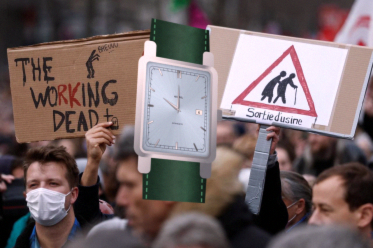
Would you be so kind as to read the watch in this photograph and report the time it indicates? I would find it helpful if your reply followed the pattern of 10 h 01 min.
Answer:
10 h 00 min
